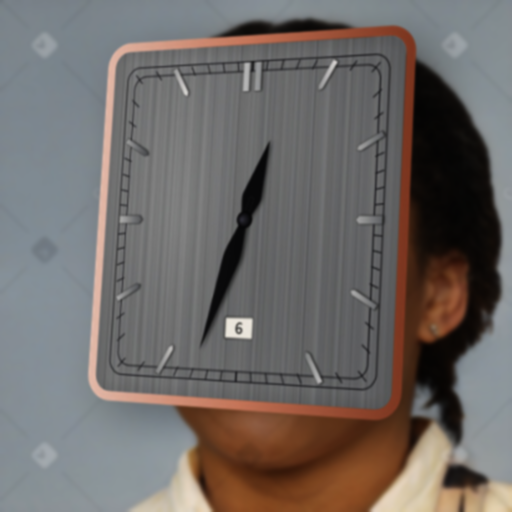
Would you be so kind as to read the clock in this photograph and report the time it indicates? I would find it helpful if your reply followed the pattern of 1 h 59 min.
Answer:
12 h 33 min
